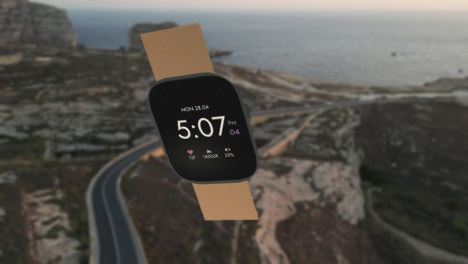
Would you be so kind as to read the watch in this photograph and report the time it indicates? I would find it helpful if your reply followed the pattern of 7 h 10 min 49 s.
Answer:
5 h 07 min 04 s
